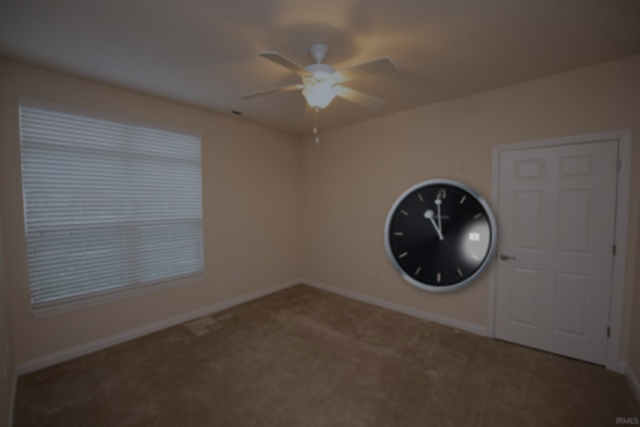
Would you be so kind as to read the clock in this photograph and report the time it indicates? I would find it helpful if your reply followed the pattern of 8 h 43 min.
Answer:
10 h 59 min
